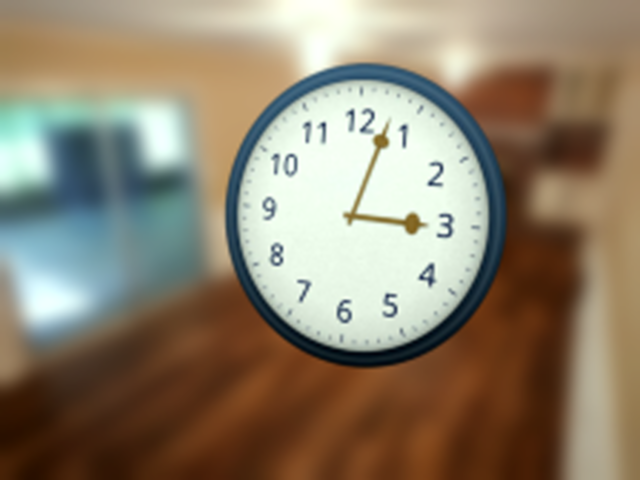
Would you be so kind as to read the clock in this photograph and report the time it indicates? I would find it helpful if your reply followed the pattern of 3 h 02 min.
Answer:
3 h 03 min
